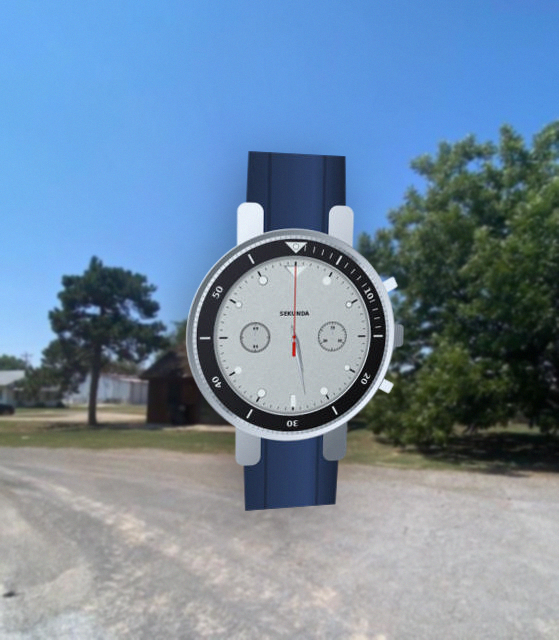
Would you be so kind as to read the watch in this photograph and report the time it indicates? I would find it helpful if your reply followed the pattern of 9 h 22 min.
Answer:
5 h 28 min
